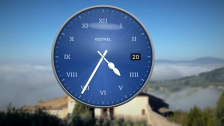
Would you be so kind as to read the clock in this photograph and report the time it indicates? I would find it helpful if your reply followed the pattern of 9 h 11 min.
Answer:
4 h 35 min
